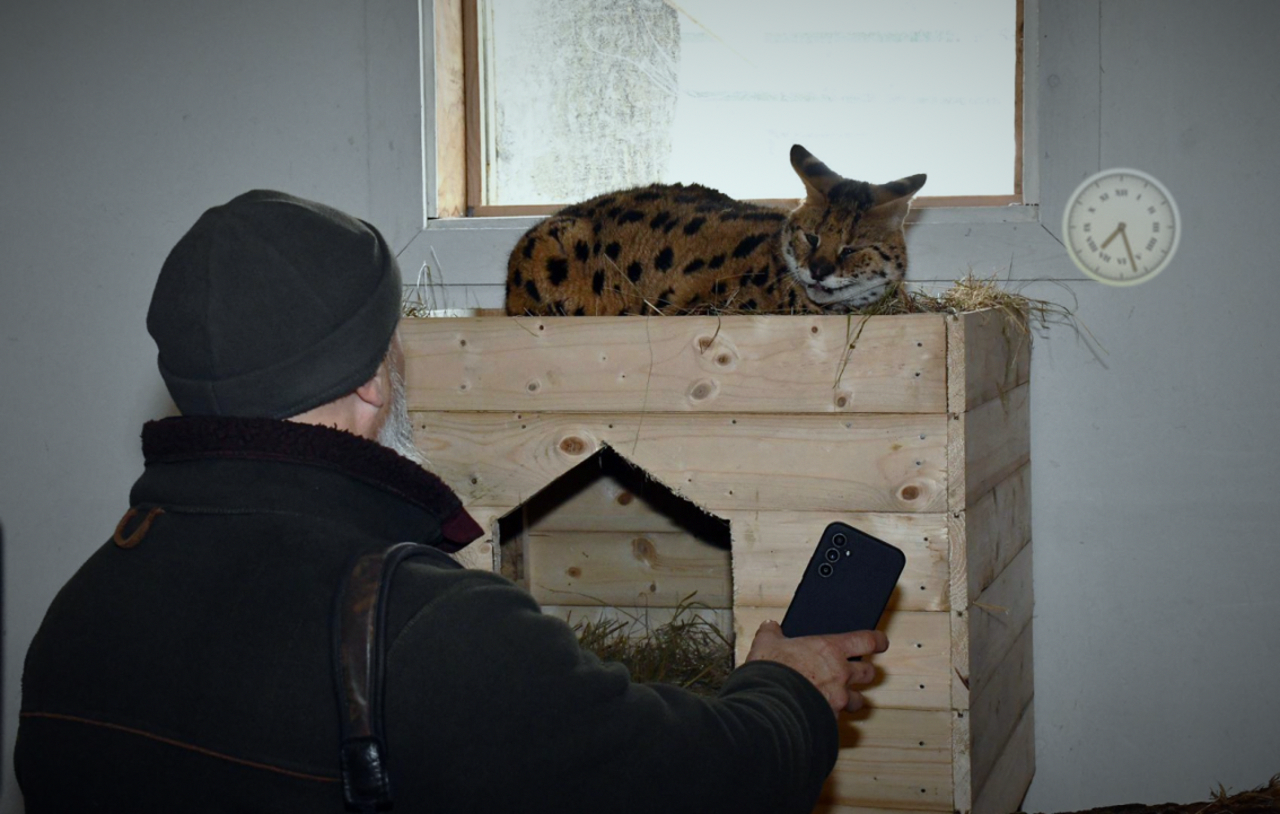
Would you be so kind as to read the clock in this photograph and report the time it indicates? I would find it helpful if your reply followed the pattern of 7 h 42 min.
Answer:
7 h 27 min
